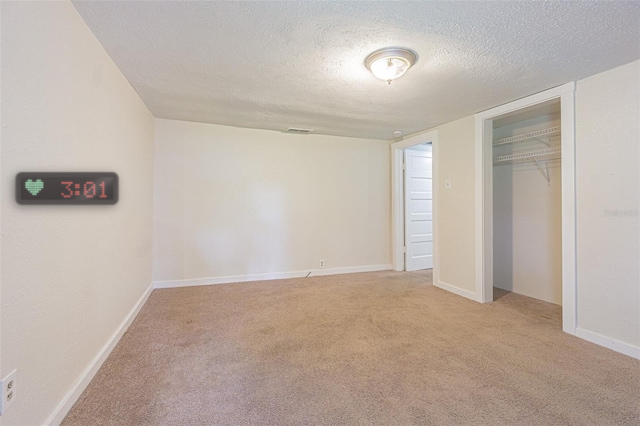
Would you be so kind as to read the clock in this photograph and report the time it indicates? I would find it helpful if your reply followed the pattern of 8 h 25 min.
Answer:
3 h 01 min
